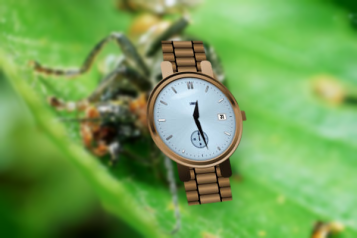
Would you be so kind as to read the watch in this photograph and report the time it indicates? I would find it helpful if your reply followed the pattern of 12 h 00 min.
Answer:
12 h 28 min
